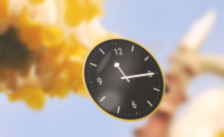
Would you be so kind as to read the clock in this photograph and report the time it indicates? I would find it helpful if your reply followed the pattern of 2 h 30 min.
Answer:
11 h 15 min
